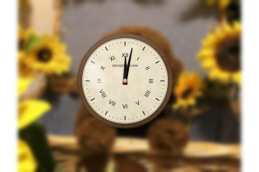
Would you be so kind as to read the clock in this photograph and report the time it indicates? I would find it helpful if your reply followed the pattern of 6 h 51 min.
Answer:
12 h 02 min
